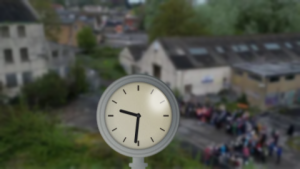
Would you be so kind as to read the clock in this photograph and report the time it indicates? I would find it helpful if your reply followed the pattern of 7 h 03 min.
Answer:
9 h 31 min
